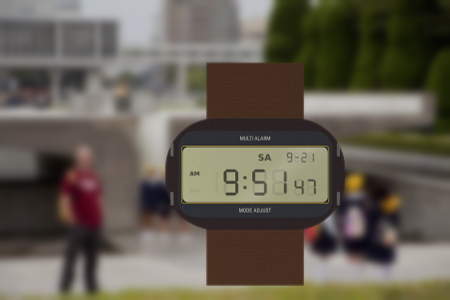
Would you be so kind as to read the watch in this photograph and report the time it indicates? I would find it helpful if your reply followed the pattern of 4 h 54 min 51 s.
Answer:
9 h 51 min 47 s
